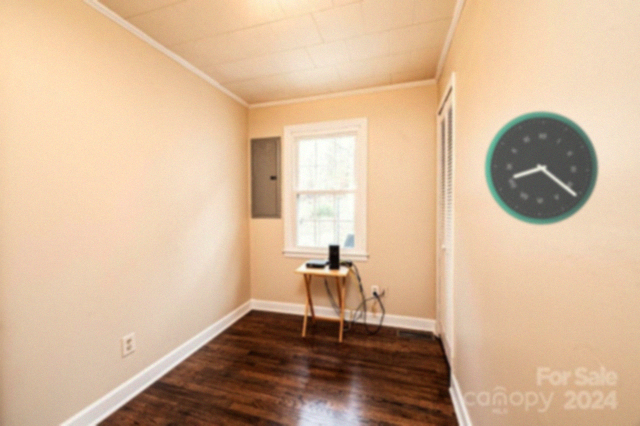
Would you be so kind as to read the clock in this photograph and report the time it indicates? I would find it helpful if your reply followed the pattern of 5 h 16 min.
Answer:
8 h 21 min
